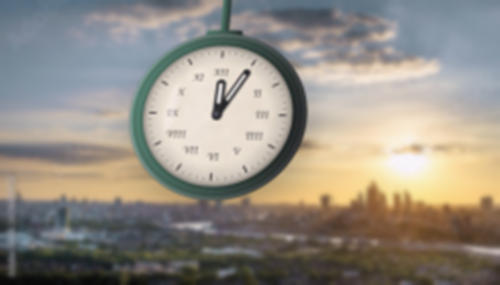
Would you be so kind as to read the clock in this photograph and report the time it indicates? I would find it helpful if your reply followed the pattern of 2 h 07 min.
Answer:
12 h 05 min
